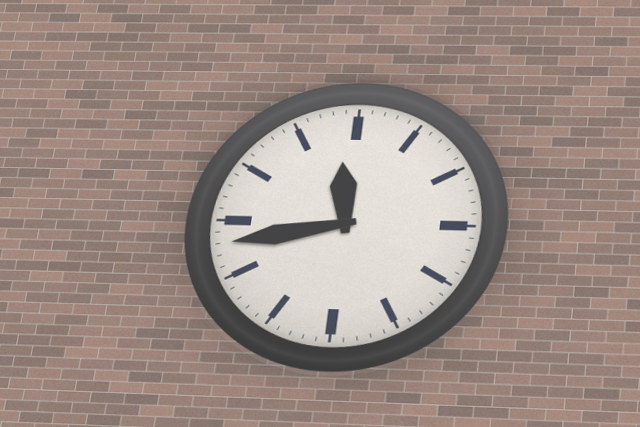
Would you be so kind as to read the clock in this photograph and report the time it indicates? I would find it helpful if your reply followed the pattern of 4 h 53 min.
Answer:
11 h 43 min
